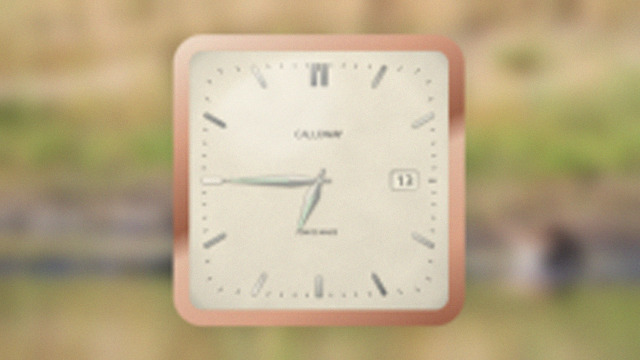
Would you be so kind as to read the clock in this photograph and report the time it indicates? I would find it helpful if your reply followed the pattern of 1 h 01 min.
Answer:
6 h 45 min
